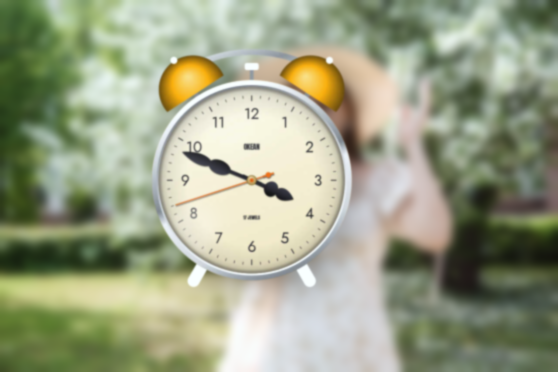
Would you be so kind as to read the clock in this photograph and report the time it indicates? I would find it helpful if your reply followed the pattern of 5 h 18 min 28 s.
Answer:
3 h 48 min 42 s
